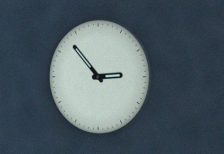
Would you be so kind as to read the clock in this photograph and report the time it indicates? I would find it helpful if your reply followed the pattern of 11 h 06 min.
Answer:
2 h 53 min
